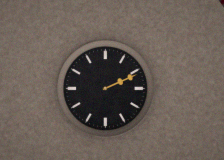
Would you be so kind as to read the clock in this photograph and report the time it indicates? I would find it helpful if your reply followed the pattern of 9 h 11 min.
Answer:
2 h 11 min
